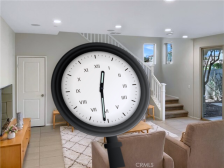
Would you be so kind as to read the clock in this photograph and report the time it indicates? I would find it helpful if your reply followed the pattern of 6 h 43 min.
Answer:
12 h 31 min
